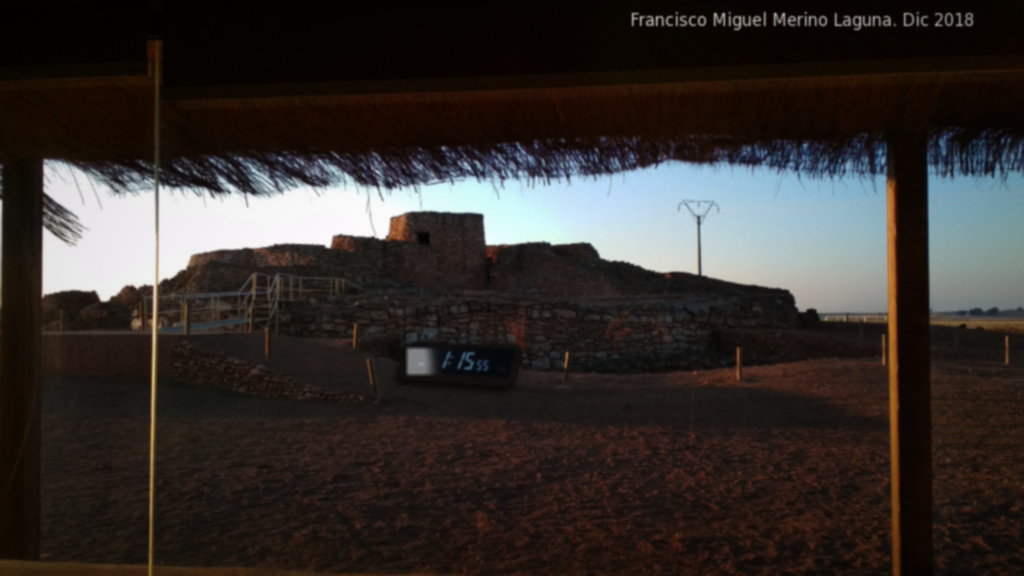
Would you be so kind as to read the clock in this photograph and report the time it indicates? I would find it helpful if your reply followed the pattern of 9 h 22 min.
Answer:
1 h 15 min
